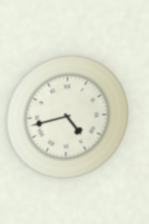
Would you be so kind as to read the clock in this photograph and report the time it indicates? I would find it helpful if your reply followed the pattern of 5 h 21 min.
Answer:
4 h 43 min
